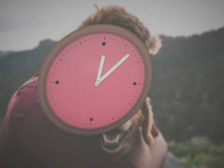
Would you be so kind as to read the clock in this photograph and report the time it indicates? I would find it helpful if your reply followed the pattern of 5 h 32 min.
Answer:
12 h 07 min
